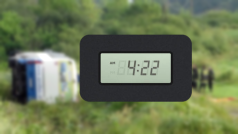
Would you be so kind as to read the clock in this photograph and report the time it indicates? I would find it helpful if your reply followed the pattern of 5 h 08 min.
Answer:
4 h 22 min
